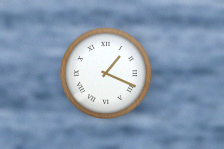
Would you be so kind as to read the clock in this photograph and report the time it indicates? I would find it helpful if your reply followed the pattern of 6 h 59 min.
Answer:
1 h 19 min
